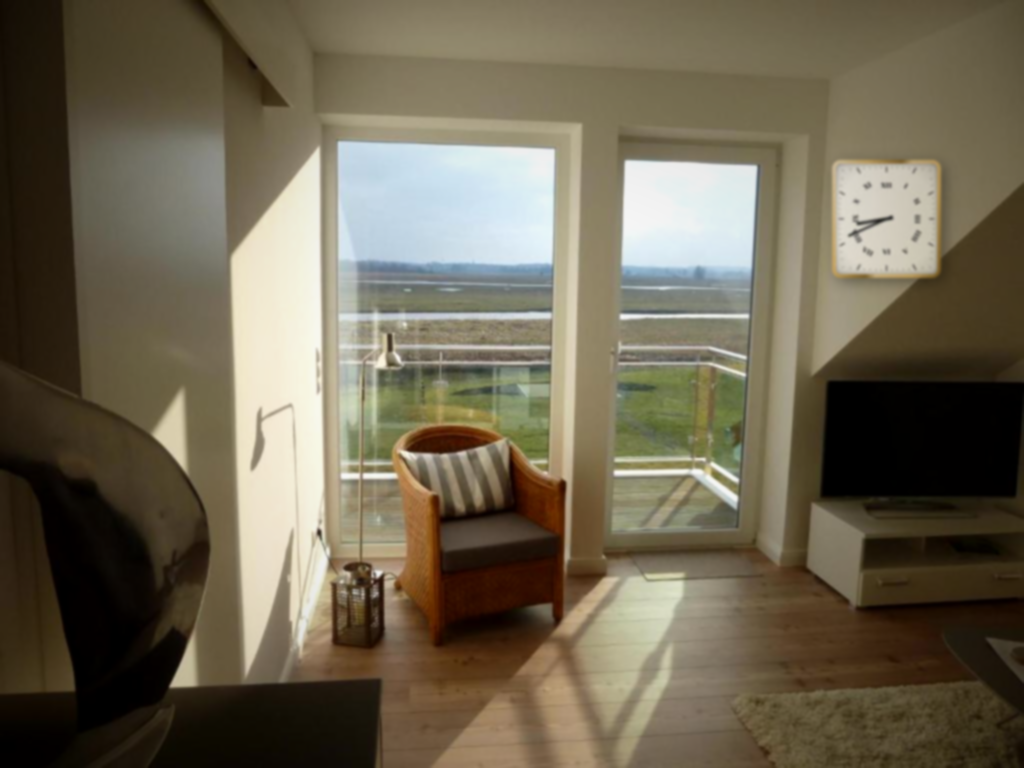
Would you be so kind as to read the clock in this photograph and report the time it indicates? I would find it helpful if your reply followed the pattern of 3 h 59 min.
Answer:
8 h 41 min
